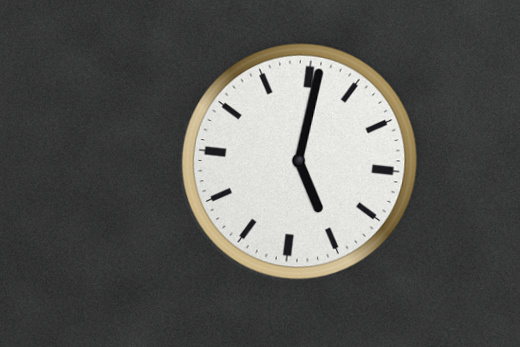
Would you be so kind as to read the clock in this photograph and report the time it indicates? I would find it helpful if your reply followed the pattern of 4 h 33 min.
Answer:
5 h 01 min
